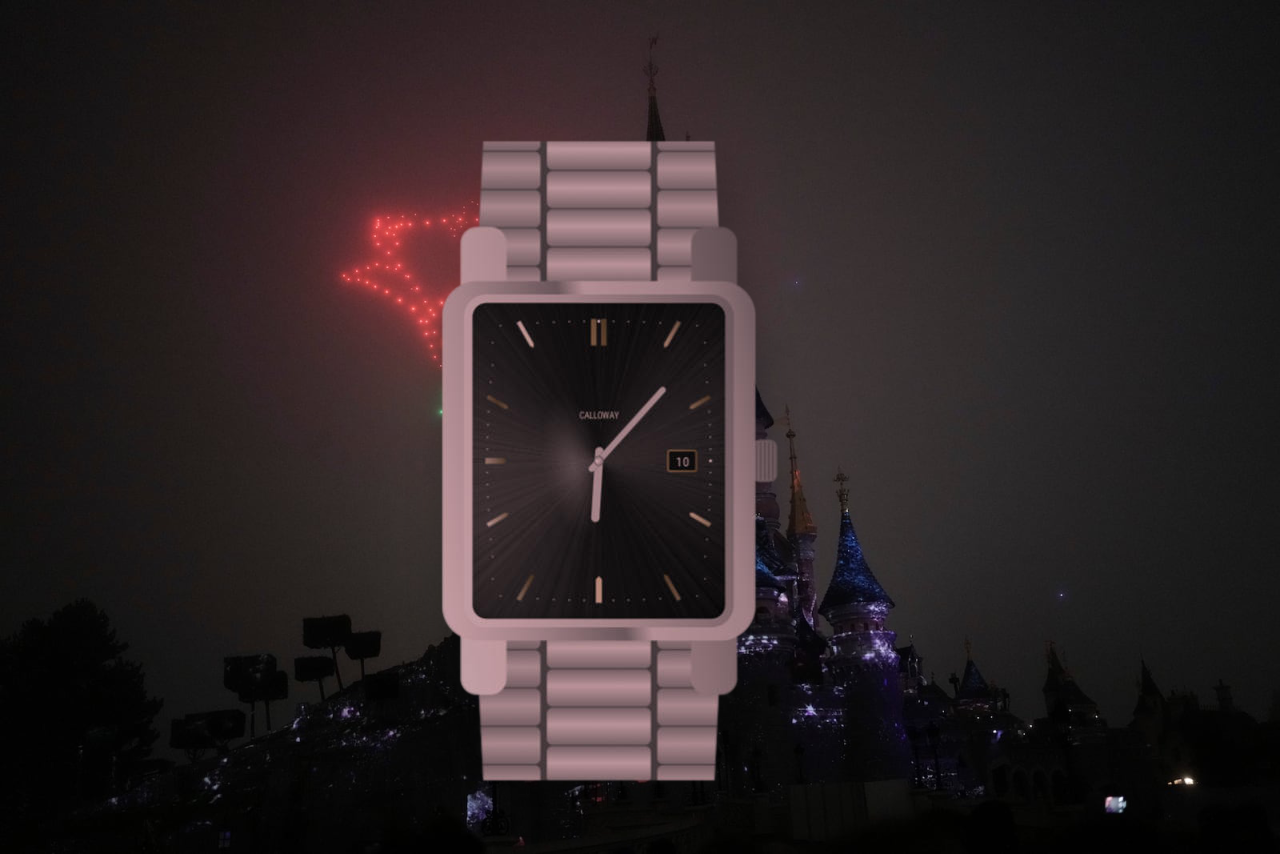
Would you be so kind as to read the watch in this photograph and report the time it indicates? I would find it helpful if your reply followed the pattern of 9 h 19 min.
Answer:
6 h 07 min
